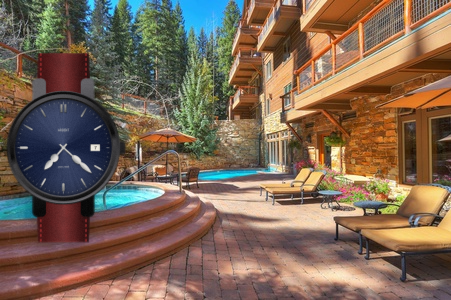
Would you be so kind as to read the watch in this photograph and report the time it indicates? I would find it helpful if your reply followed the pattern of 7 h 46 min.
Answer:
7 h 22 min
